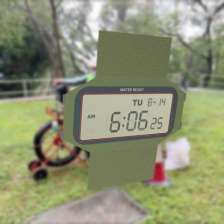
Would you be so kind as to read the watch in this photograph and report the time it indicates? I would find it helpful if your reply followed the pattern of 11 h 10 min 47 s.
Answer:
6 h 06 min 25 s
